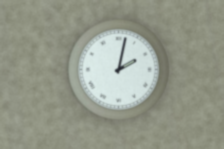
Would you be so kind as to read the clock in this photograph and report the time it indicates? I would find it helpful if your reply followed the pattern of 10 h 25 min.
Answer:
2 h 02 min
